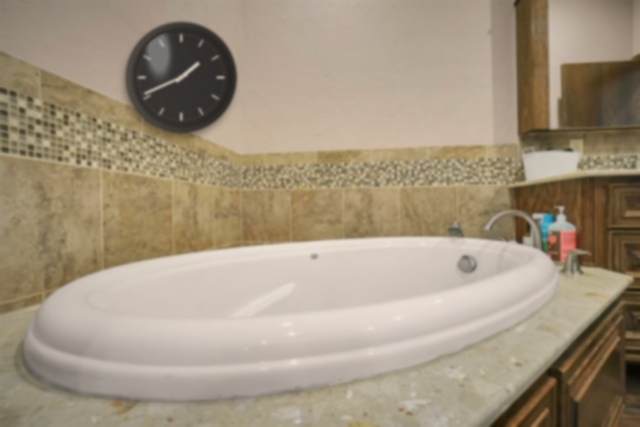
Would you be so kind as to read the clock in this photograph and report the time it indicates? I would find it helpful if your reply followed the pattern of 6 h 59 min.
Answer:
1 h 41 min
